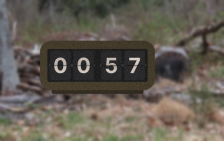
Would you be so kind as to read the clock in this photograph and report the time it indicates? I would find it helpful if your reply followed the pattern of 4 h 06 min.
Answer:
0 h 57 min
